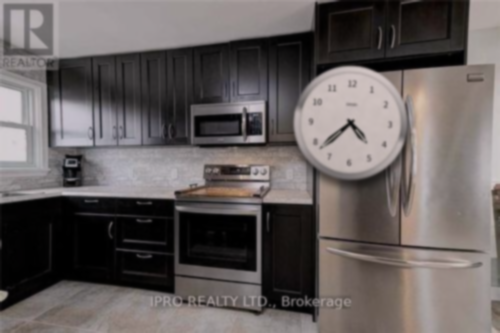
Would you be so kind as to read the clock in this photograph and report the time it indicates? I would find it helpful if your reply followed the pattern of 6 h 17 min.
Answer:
4 h 38 min
